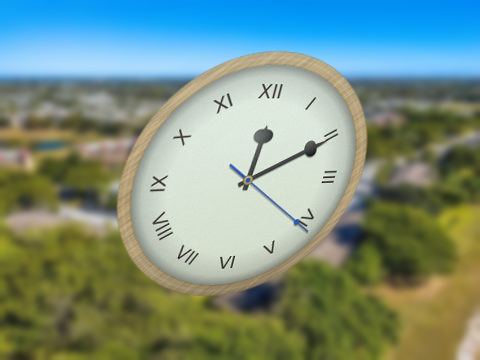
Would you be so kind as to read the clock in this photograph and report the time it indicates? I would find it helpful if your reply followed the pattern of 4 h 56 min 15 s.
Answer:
12 h 10 min 21 s
